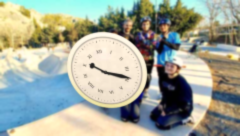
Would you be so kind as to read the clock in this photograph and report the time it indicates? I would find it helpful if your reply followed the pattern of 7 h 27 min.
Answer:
10 h 19 min
